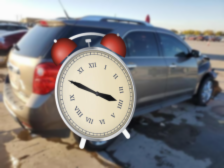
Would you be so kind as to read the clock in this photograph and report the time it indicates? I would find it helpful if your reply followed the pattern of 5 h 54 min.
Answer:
3 h 50 min
